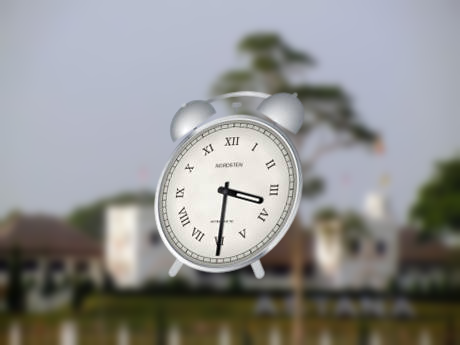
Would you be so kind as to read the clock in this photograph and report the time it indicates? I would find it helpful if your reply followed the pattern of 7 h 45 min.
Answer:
3 h 30 min
